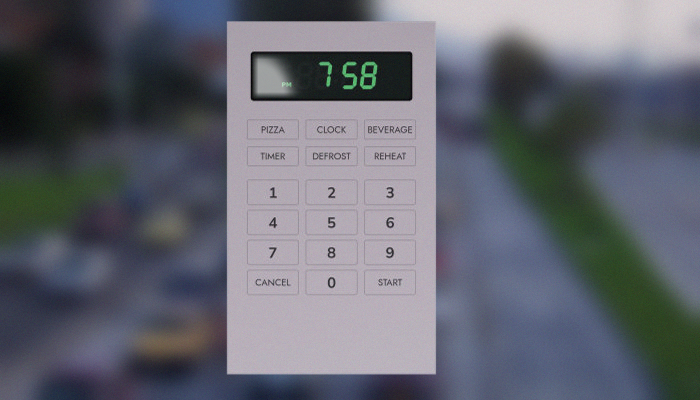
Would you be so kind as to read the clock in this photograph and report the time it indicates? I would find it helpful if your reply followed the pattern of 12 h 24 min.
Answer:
7 h 58 min
